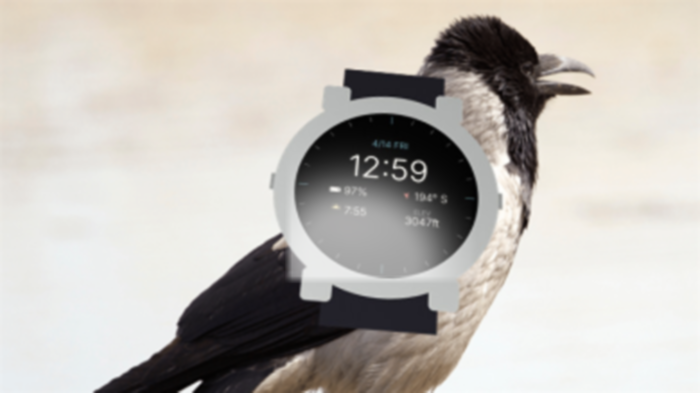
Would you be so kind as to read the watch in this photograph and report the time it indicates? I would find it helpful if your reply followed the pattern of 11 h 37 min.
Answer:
12 h 59 min
